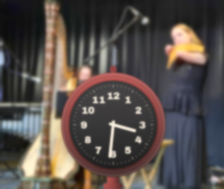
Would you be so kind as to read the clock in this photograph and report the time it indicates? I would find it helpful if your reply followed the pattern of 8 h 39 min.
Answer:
3 h 31 min
